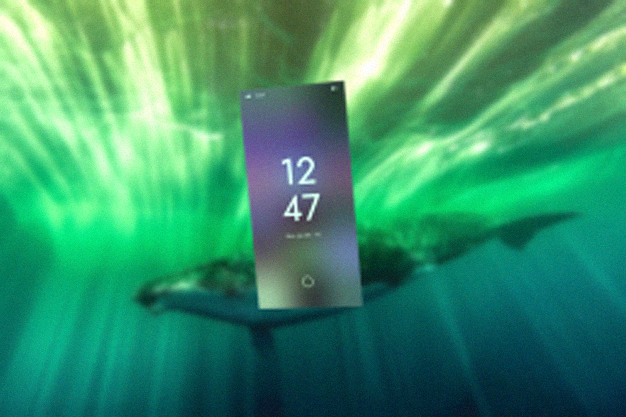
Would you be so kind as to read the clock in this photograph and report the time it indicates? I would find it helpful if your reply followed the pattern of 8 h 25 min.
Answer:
12 h 47 min
